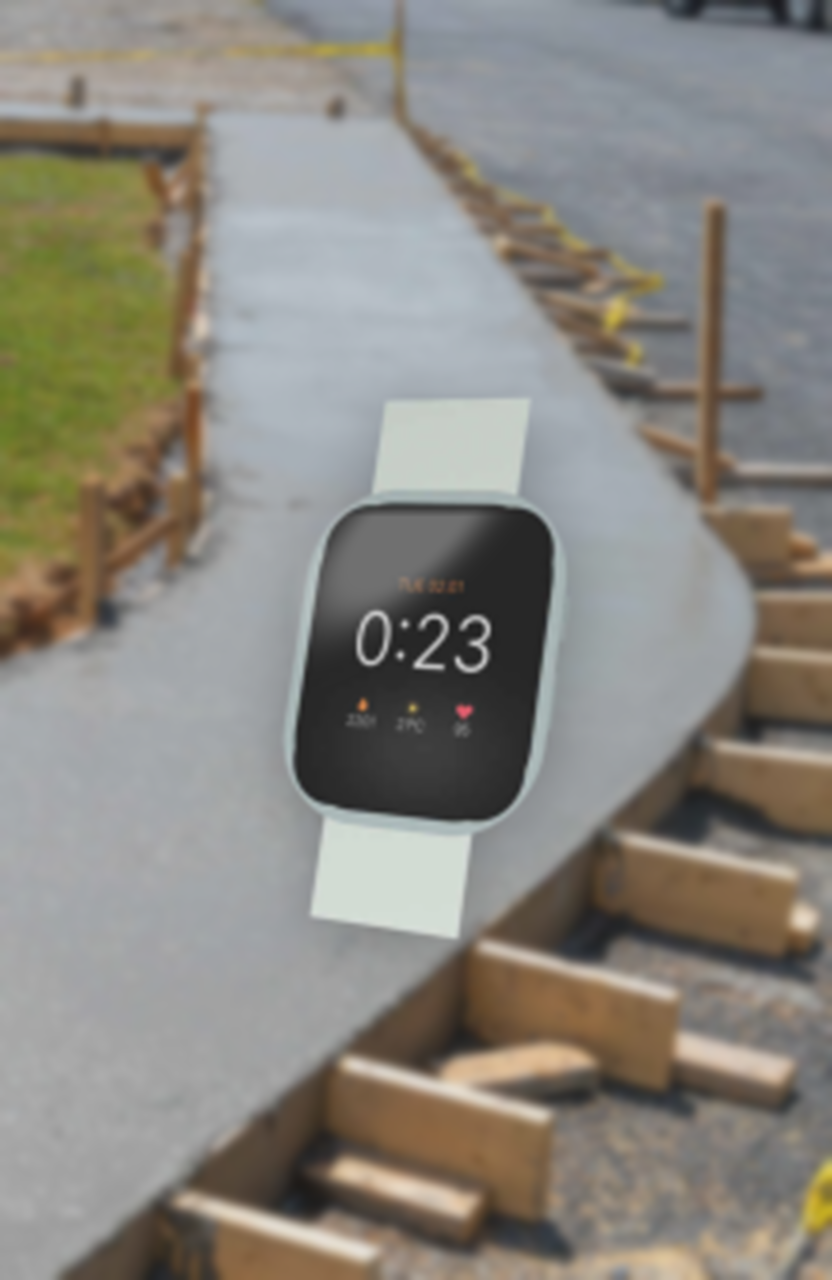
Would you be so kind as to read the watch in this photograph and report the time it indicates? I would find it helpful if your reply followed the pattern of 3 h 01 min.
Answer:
0 h 23 min
